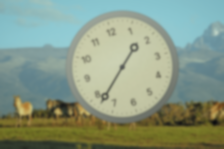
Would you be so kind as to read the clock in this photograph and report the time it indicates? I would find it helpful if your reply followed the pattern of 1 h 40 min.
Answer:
1 h 38 min
